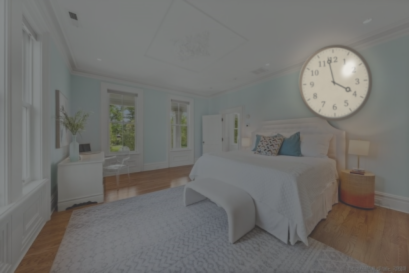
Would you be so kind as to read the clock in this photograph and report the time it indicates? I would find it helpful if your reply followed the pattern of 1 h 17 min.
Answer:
3 h 58 min
